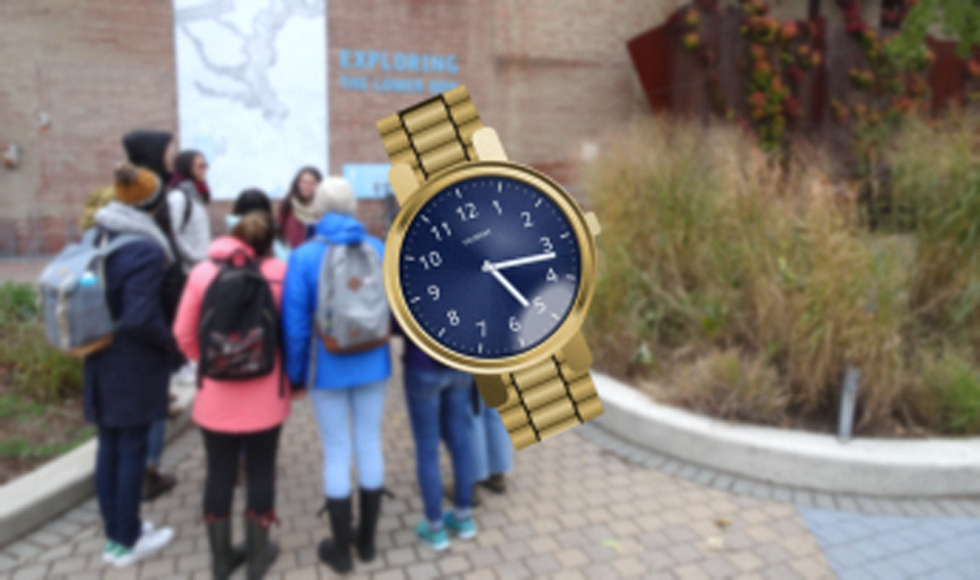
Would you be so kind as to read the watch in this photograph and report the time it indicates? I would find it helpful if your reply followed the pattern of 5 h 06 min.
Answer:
5 h 17 min
